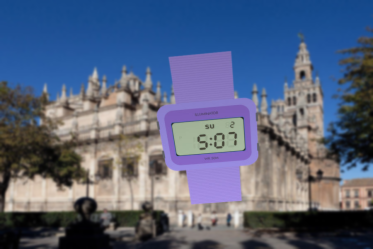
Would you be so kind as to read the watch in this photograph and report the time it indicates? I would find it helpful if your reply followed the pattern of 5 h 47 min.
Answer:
5 h 07 min
